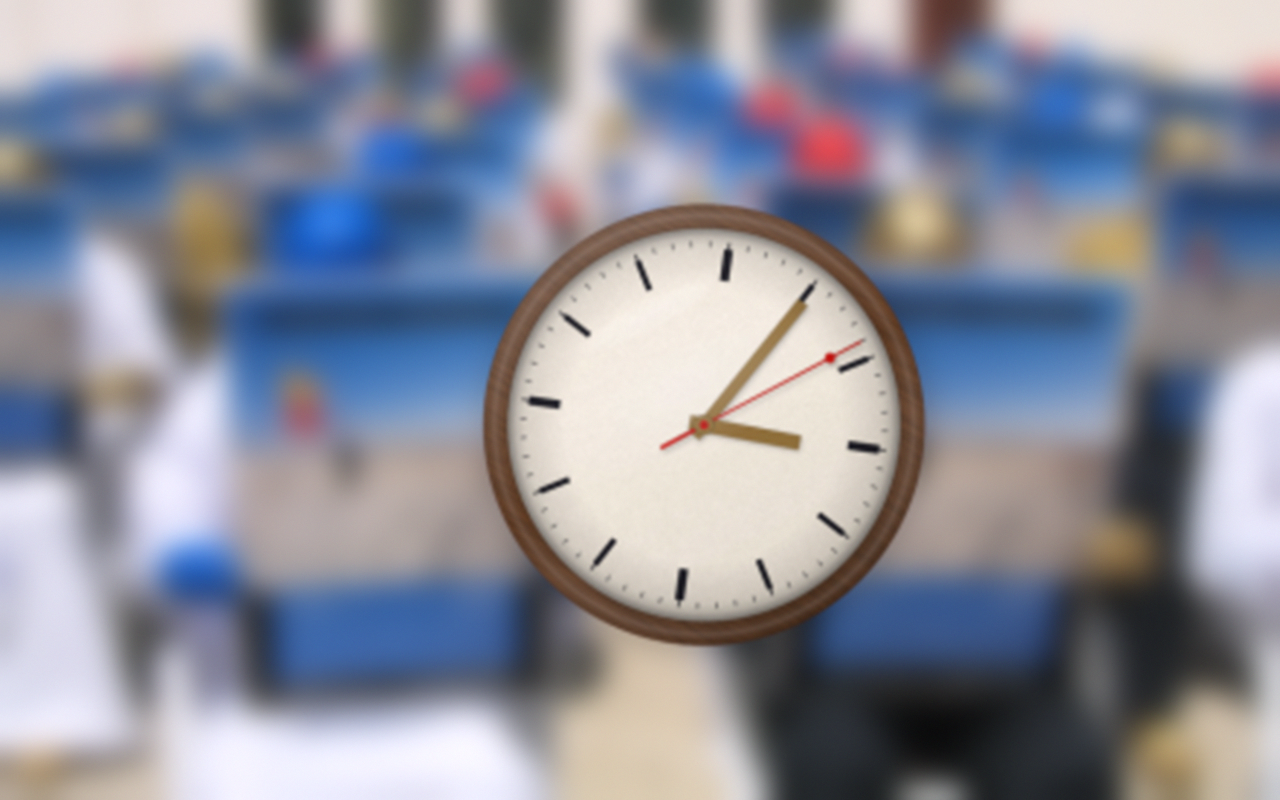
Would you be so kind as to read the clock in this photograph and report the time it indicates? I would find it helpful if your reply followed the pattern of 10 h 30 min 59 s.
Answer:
3 h 05 min 09 s
